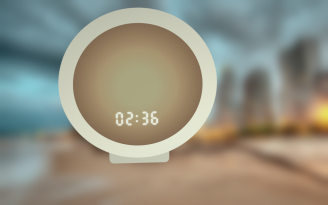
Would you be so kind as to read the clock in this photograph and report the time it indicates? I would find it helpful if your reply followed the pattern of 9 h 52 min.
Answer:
2 h 36 min
